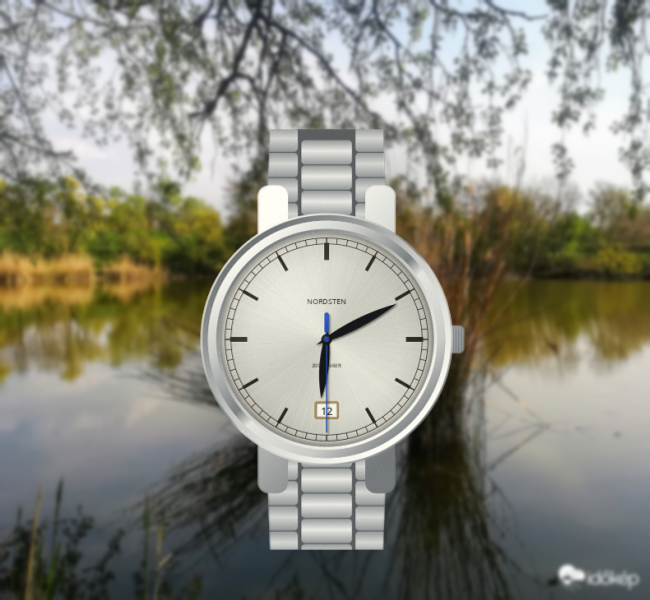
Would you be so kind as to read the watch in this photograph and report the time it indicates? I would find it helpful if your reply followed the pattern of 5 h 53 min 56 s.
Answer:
6 h 10 min 30 s
